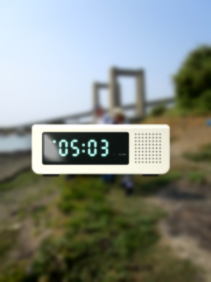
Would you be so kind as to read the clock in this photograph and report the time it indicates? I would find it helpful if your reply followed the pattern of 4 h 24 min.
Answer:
5 h 03 min
